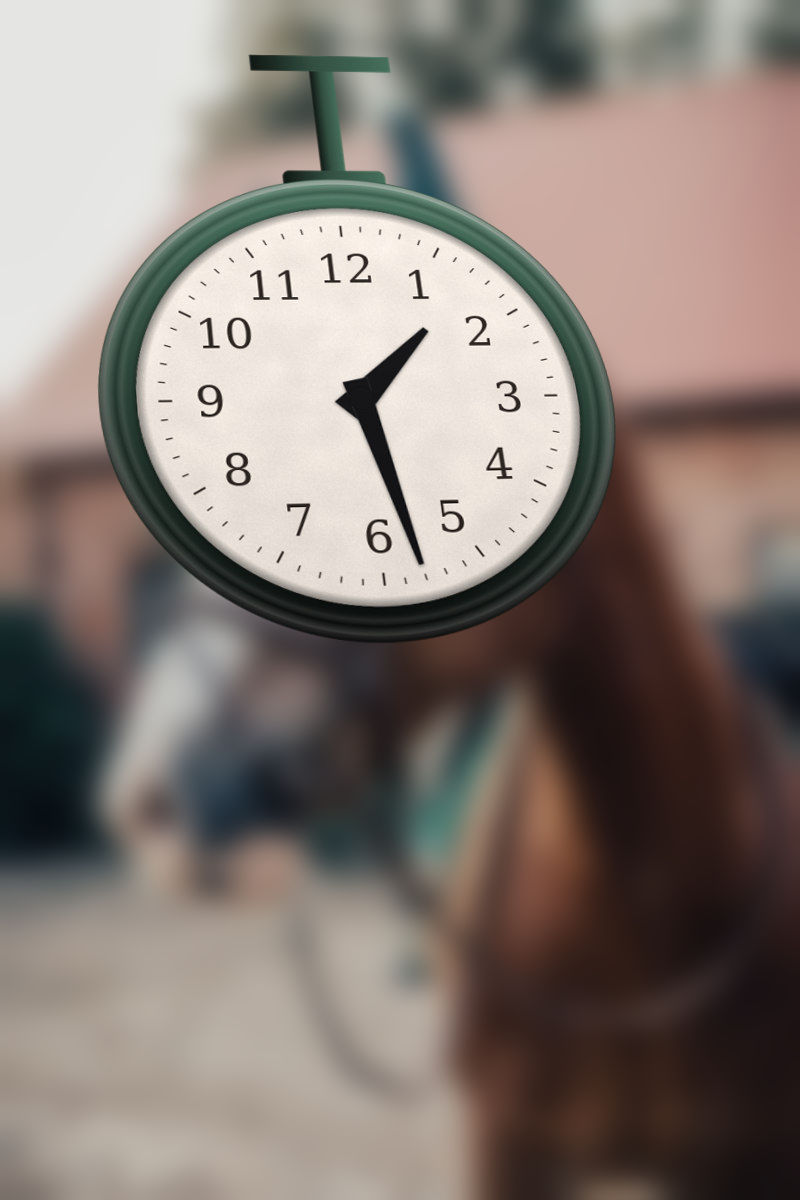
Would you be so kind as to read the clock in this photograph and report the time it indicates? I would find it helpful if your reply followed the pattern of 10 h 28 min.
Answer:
1 h 28 min
